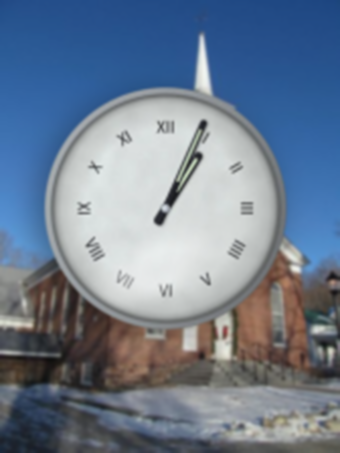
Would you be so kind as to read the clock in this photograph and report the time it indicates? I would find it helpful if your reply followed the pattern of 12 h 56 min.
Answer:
1 h 04 min
